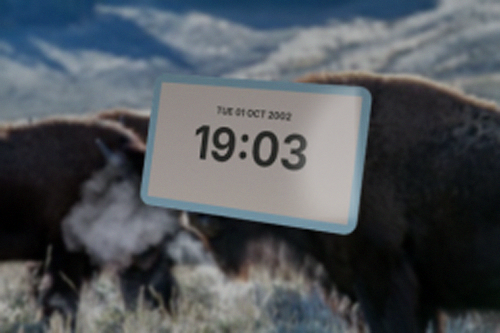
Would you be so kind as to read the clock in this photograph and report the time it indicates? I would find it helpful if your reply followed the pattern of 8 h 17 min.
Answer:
19 h 03 min
